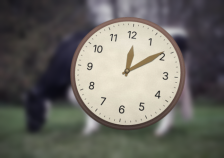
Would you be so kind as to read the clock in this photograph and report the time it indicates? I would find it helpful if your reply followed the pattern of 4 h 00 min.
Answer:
12 h 09 min
